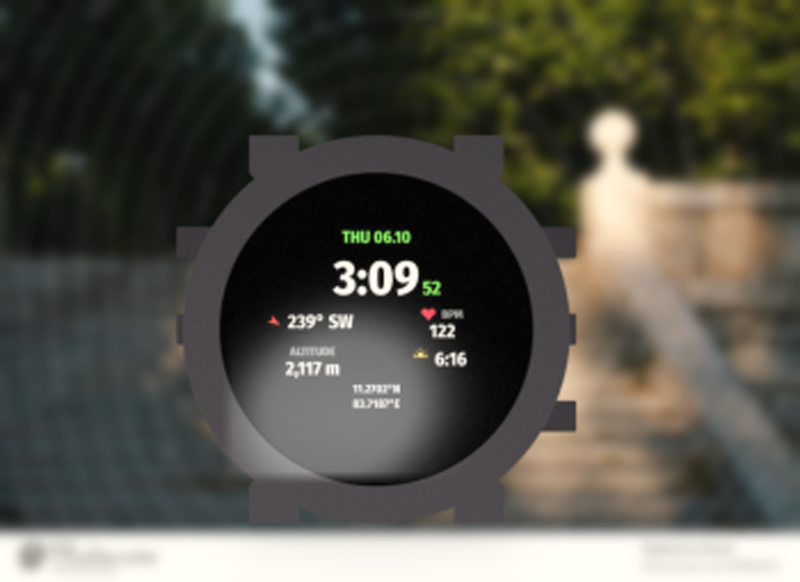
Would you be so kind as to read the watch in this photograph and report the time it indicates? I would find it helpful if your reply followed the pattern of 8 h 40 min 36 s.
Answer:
3 h 09 min 52 s
